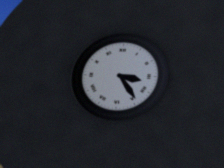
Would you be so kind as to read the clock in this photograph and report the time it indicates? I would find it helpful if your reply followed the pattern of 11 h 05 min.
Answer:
3 h 24 min
